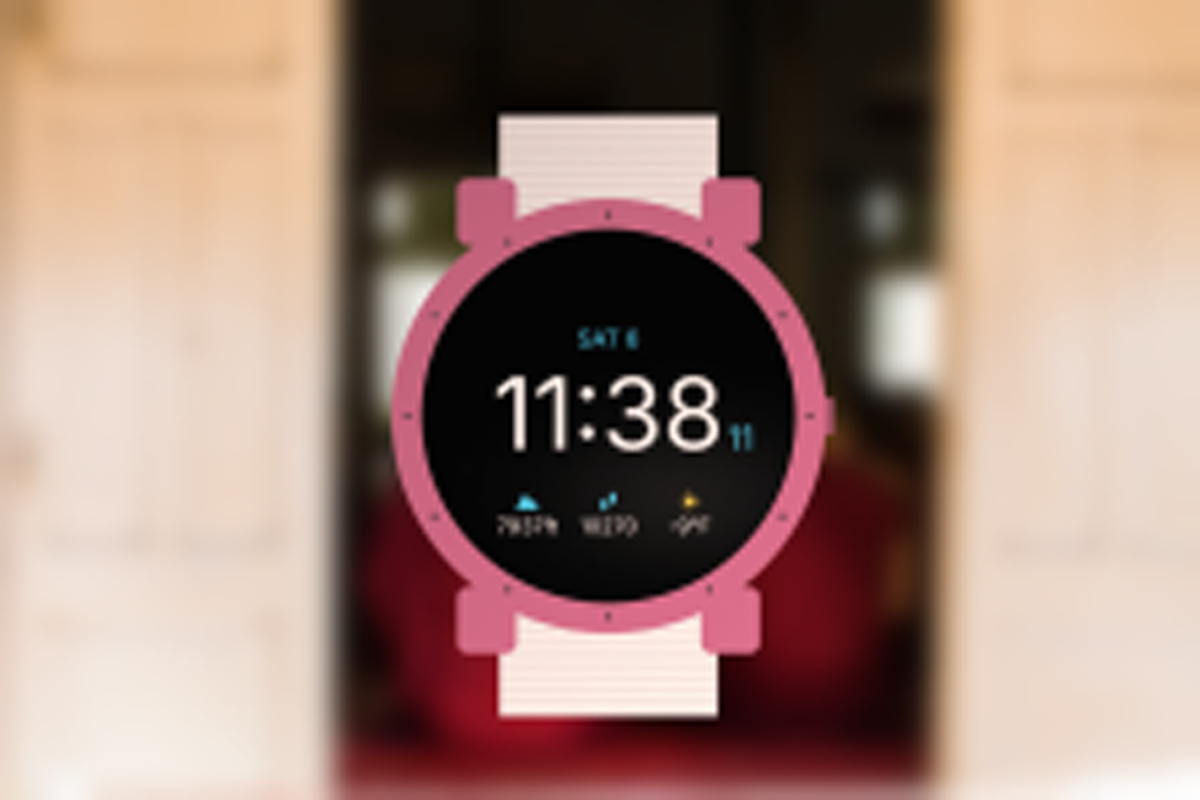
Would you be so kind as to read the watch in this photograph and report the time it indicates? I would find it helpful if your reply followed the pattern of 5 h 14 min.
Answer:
11 h 38 min
